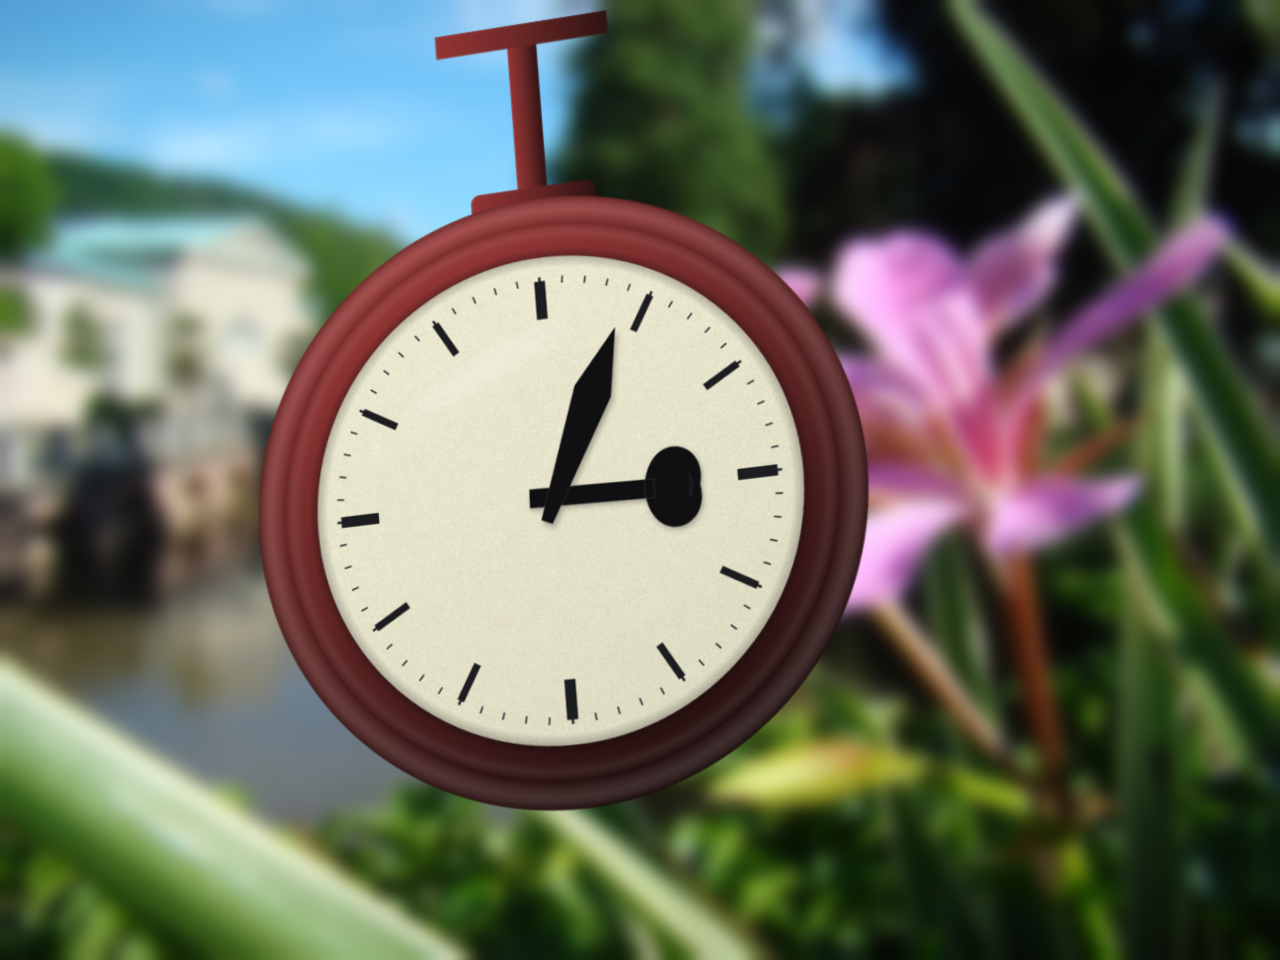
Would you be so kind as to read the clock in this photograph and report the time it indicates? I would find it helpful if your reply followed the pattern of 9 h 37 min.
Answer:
3 h 04 min
